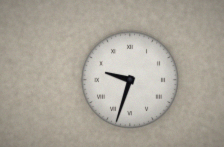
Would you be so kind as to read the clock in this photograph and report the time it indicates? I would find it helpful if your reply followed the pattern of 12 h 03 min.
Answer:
9 h 33 min
